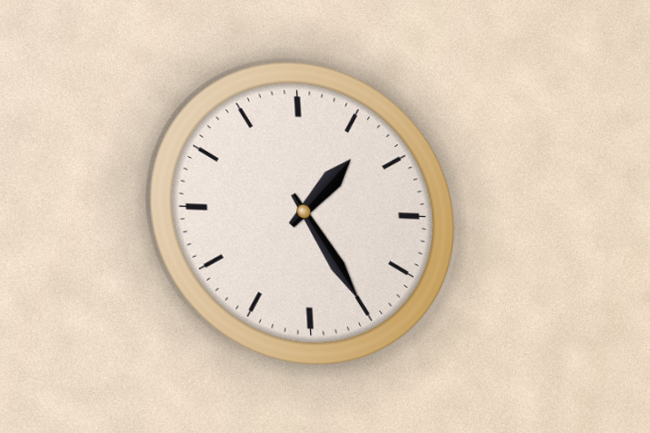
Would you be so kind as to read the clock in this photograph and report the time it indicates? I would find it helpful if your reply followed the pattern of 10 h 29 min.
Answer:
1 h 25 min
